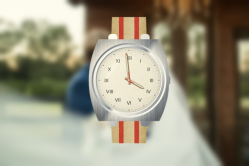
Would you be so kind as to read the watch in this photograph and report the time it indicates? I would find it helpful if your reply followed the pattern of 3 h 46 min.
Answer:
3 h 59 min
